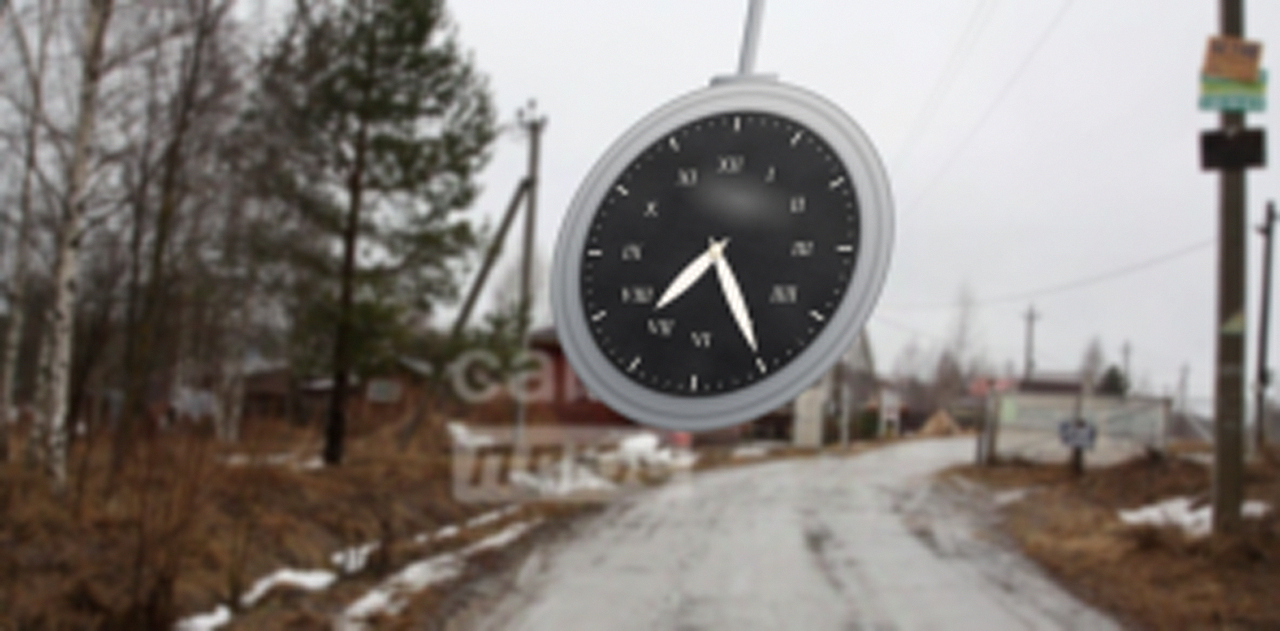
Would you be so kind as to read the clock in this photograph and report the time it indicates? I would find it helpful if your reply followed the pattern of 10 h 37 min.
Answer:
7 h 25 min
